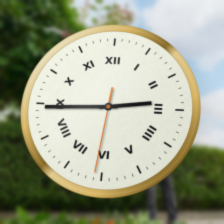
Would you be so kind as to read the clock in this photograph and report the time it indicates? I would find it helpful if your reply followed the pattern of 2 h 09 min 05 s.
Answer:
2 h 44 min 31 s
